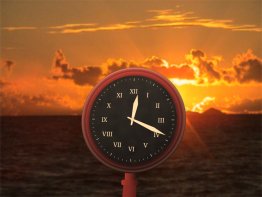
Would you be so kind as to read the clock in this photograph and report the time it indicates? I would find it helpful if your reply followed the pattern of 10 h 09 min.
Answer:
12 h 19 min
